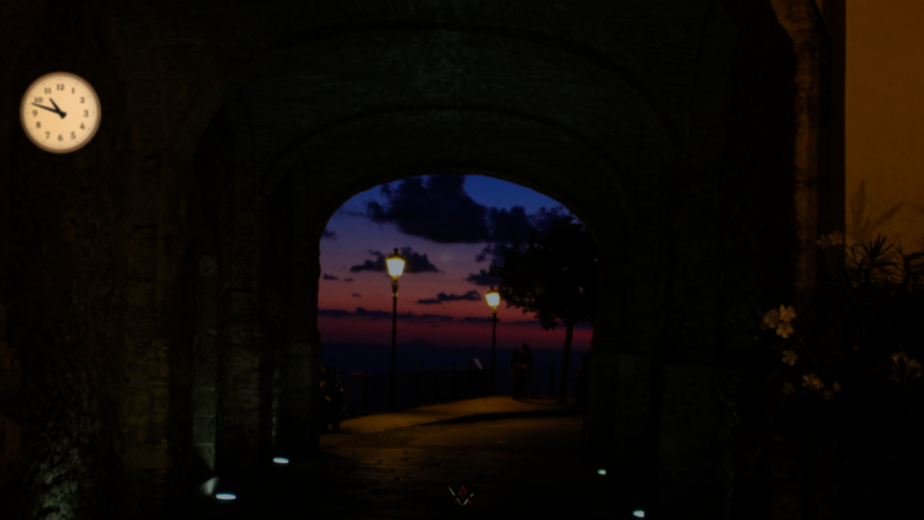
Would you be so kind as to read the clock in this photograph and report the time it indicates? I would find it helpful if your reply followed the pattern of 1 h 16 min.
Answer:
10 h 48 min
